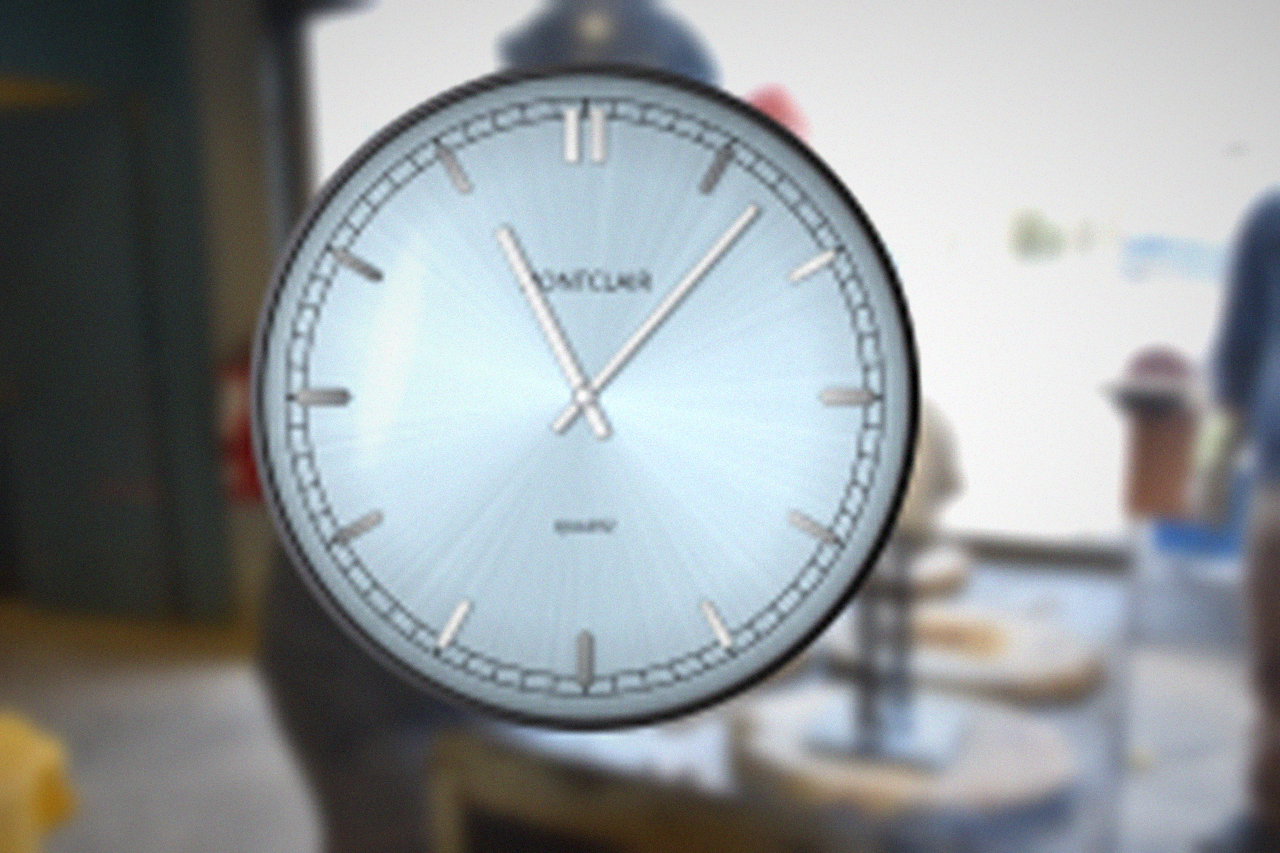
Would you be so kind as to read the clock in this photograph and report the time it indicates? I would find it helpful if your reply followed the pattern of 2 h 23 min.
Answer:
11 h 07 min
